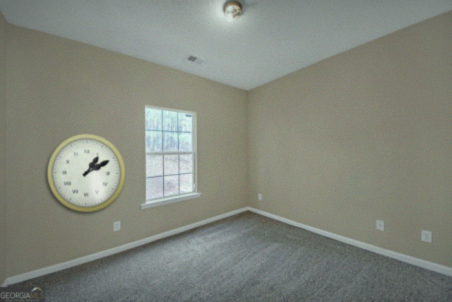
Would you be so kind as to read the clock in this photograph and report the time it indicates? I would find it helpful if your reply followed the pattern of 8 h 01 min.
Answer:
1 h 10 min
